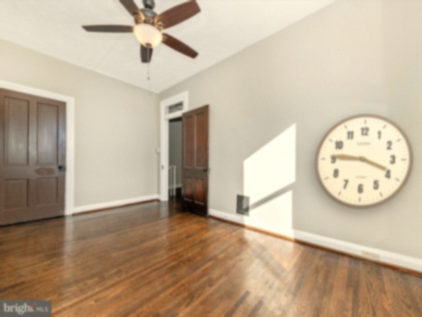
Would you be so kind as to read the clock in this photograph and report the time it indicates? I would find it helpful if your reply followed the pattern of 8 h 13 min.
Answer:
3 h 46 min
